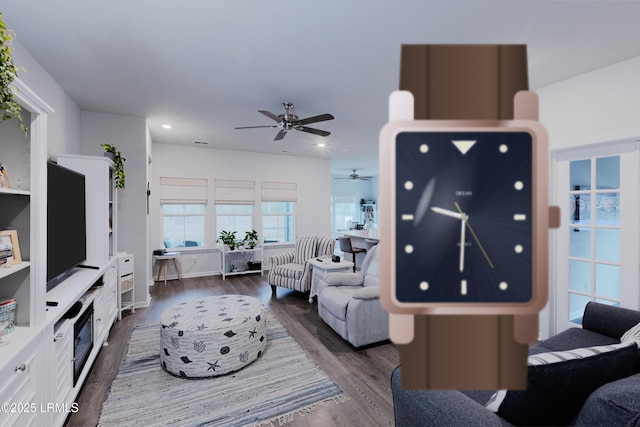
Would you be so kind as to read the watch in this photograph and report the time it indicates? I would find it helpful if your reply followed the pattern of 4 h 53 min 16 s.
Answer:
9 h 30 min 25 s
